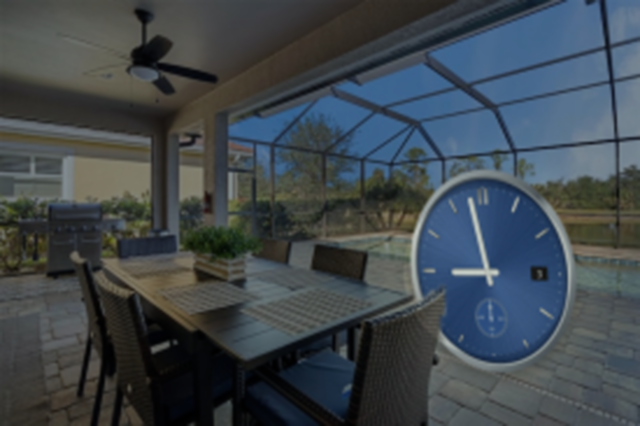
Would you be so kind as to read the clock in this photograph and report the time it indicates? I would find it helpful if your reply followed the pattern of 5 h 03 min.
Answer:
8 h 58 min
